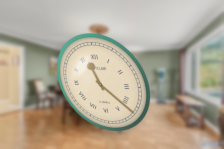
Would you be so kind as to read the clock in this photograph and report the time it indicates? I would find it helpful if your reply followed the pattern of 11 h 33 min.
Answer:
11 h 22 min
